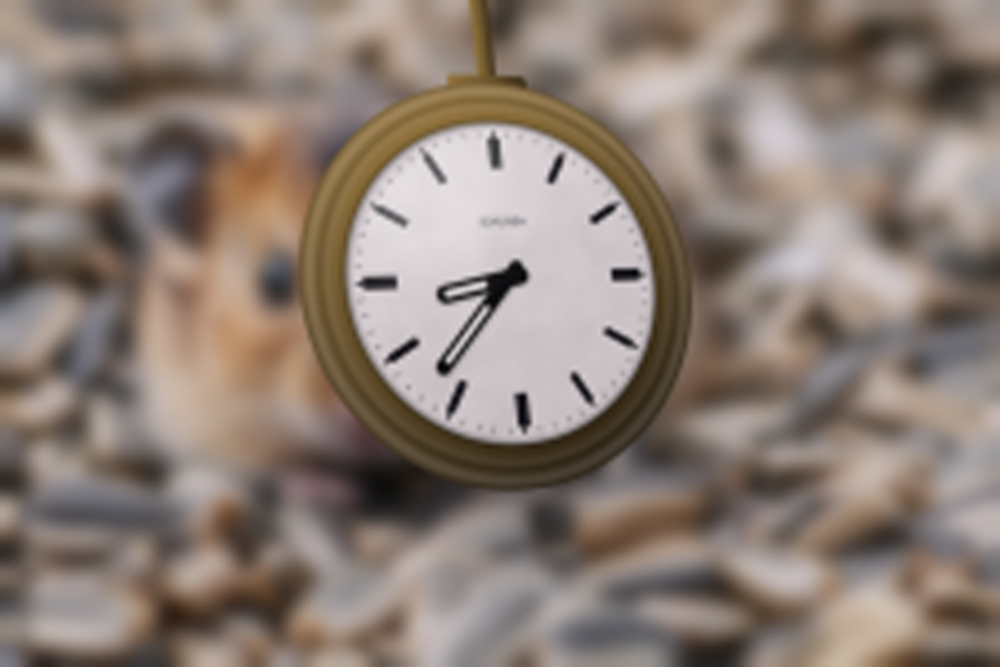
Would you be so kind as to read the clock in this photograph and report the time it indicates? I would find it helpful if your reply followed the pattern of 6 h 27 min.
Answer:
8 h 37 min
